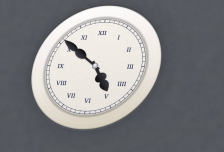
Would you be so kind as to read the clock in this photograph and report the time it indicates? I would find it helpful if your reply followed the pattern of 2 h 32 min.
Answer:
4 h 51 min
